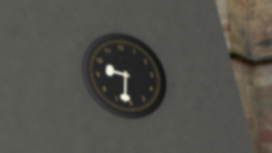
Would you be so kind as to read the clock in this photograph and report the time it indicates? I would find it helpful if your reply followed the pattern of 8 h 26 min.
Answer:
9 h 32 min
